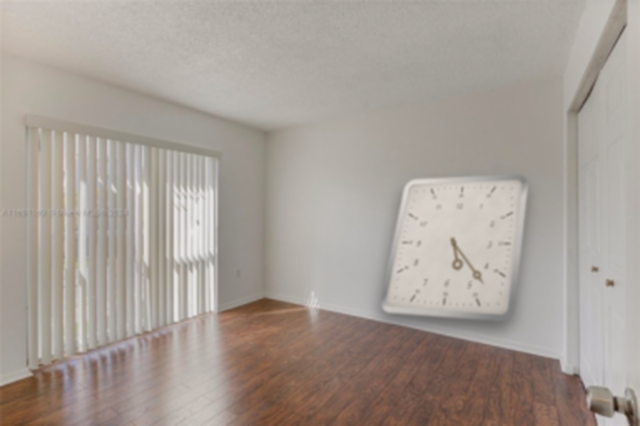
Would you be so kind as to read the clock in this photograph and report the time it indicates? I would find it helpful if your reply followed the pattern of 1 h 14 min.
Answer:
5 h 23 min
